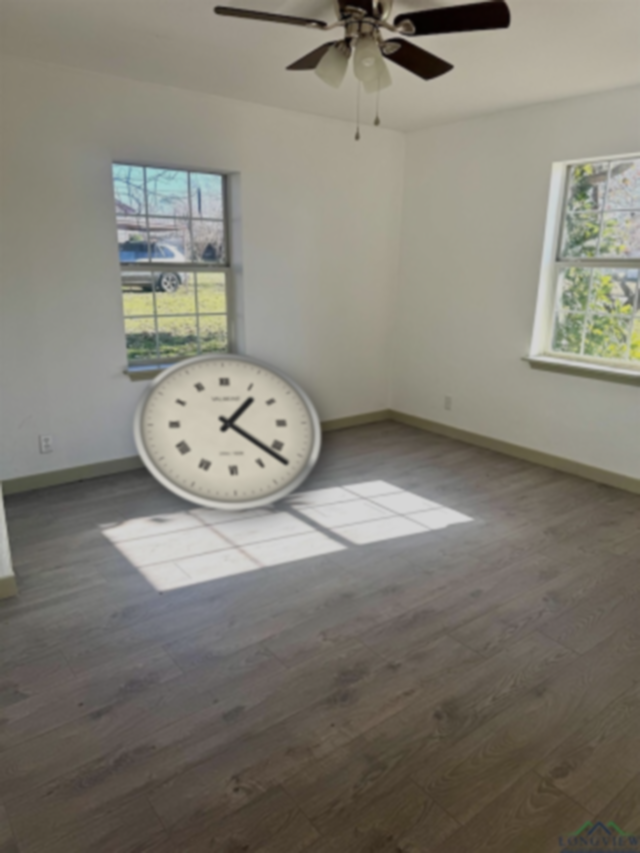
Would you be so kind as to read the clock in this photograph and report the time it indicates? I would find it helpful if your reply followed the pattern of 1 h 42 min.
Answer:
1 h 22 min
